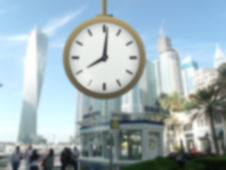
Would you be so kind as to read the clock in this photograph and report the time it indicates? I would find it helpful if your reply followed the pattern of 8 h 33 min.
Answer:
8 h 01 min
